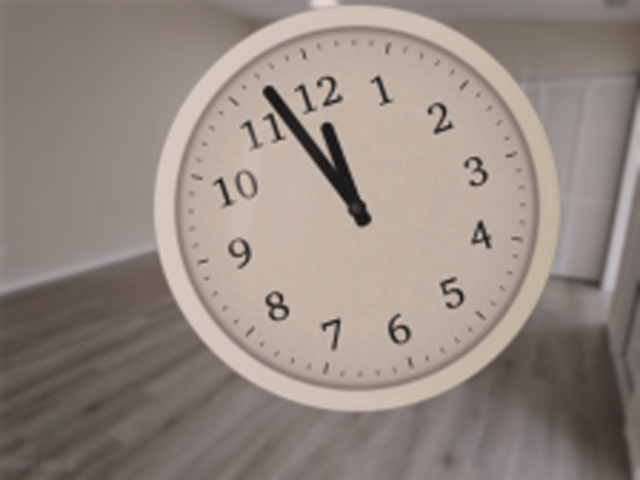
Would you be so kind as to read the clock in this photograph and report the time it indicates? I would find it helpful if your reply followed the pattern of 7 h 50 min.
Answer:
11 h 57 min
